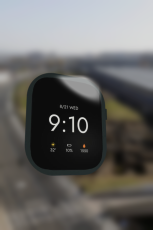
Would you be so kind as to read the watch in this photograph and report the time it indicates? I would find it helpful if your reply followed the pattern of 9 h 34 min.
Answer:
9 h 10 min
